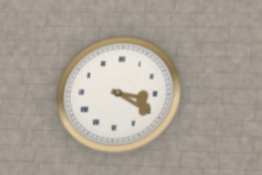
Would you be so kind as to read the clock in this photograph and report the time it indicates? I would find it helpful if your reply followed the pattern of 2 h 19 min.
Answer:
3 h 20 min
